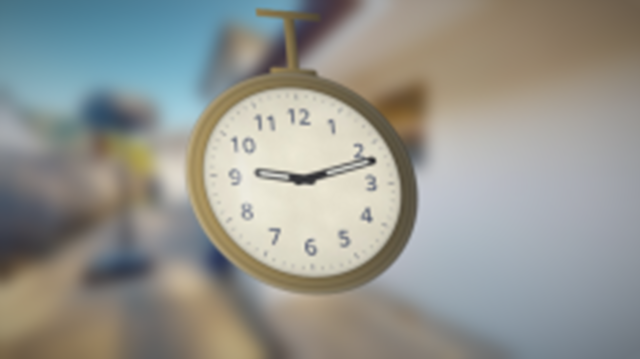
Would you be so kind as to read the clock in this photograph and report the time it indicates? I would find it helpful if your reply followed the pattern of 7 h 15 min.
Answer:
9 h 12 min
